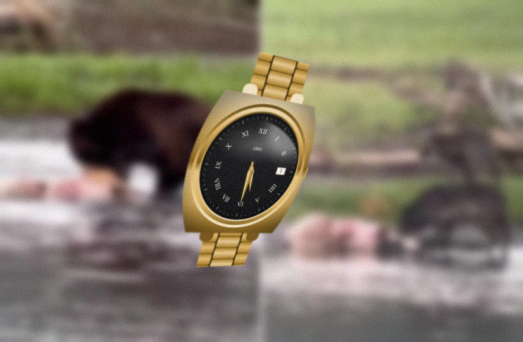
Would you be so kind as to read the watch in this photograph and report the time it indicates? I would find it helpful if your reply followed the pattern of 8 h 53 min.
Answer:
5 h 30 min
